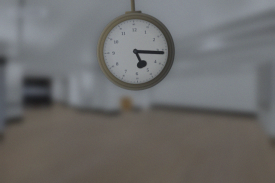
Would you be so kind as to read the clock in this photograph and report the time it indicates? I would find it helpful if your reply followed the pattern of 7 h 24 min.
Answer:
5 h 16 min
